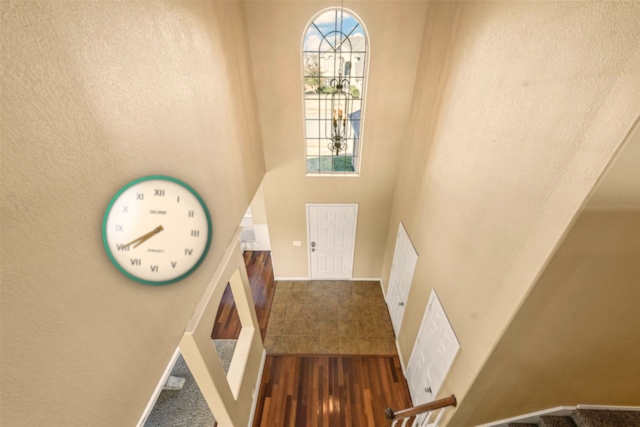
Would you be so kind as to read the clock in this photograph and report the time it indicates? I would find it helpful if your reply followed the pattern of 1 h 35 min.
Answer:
7 h 40 min
